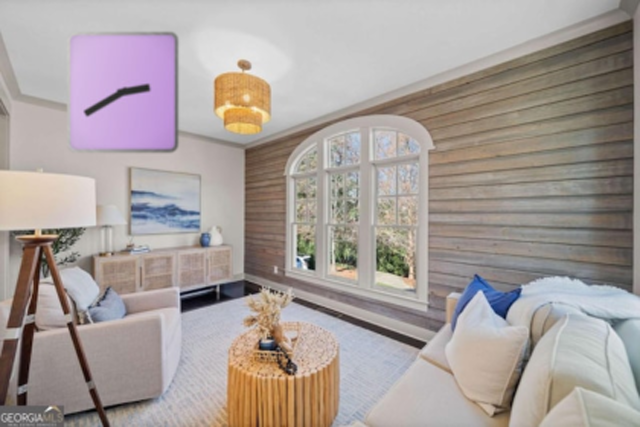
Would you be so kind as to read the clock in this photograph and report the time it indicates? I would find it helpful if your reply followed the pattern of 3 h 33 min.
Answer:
2 h 40 min
